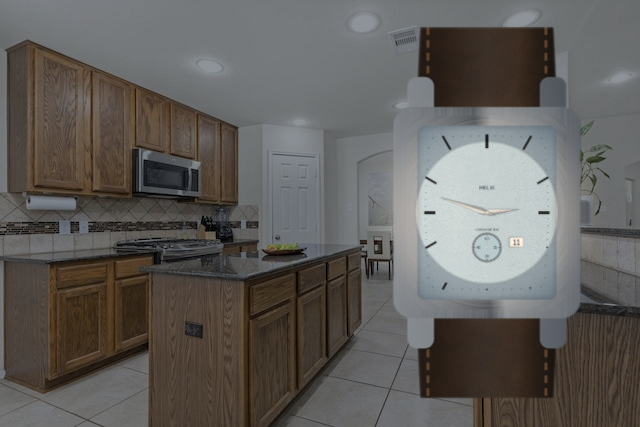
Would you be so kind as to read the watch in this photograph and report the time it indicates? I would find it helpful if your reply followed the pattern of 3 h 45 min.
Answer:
2 h 48 min
